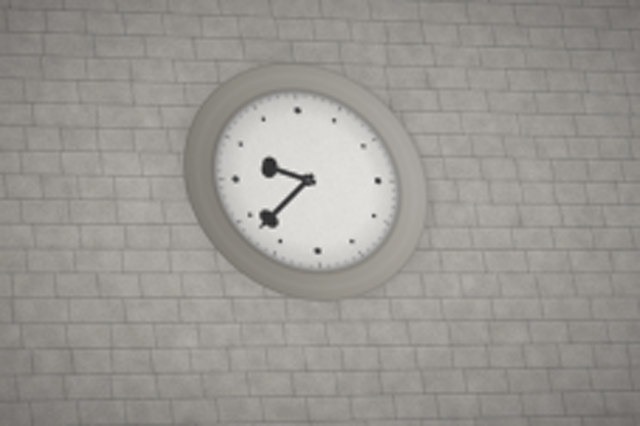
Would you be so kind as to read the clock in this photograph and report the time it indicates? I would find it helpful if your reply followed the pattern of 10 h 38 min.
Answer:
9 h 38 min
